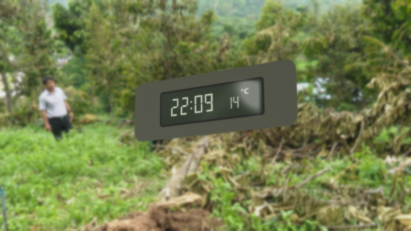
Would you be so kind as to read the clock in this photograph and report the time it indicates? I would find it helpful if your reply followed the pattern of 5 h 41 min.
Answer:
22 h 09 min
